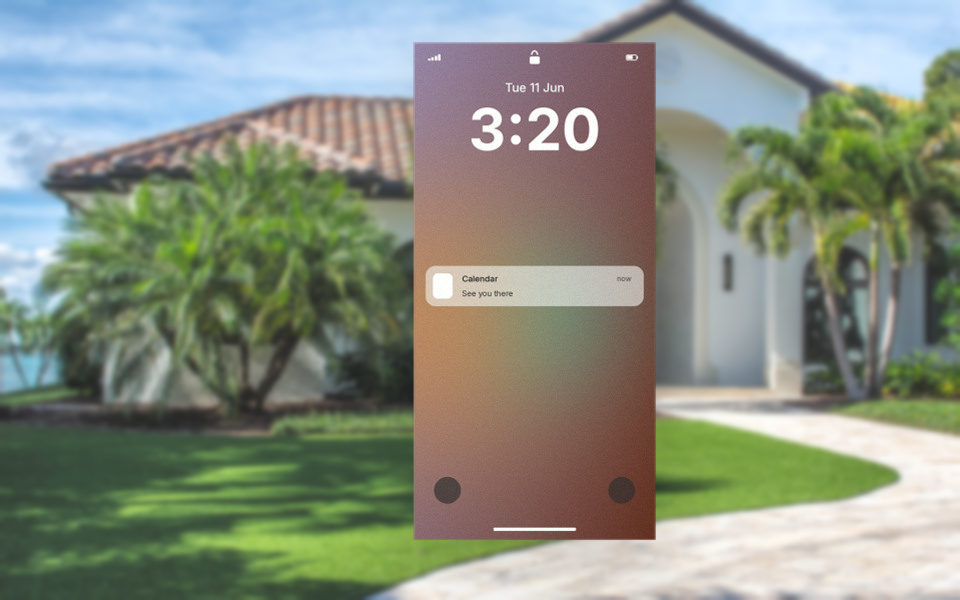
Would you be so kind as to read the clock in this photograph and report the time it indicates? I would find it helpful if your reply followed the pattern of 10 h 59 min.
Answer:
3 h 20 min
